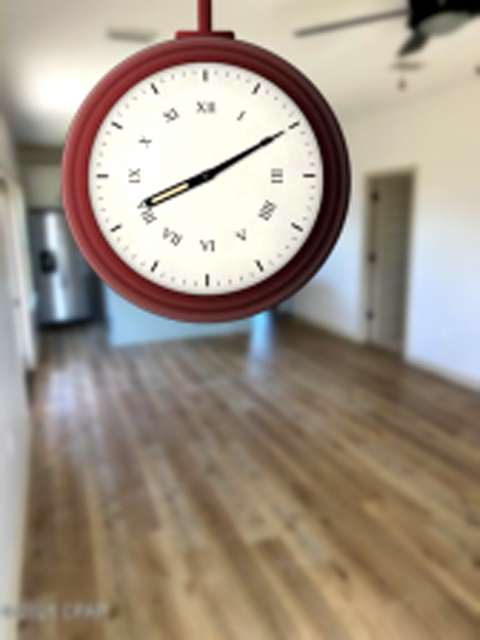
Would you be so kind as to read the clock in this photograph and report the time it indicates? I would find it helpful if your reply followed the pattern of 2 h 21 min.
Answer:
8 h 10 min
